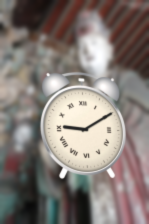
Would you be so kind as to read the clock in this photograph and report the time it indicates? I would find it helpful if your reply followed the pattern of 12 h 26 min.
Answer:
9 h 10 min
